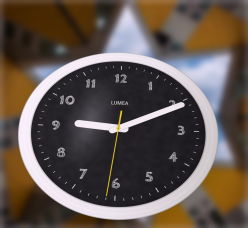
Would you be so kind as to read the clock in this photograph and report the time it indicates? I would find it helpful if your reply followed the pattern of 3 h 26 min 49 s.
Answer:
9 h 10 min 31 s
